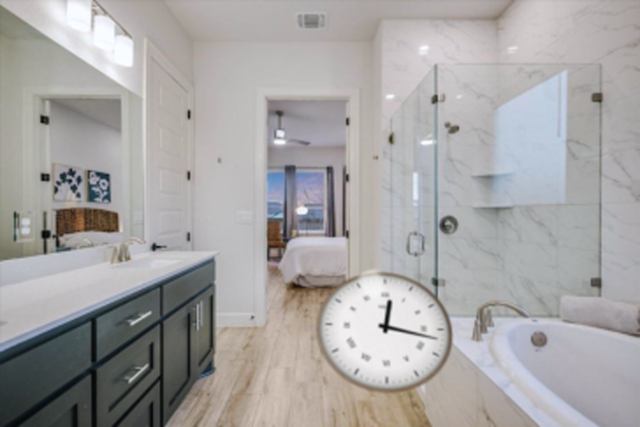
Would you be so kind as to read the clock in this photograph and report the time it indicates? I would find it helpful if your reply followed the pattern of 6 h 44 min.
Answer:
12 h 17 min
